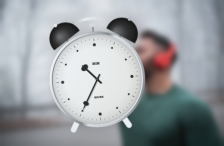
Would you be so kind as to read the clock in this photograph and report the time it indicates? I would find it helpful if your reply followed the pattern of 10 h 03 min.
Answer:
10 h 35 min
